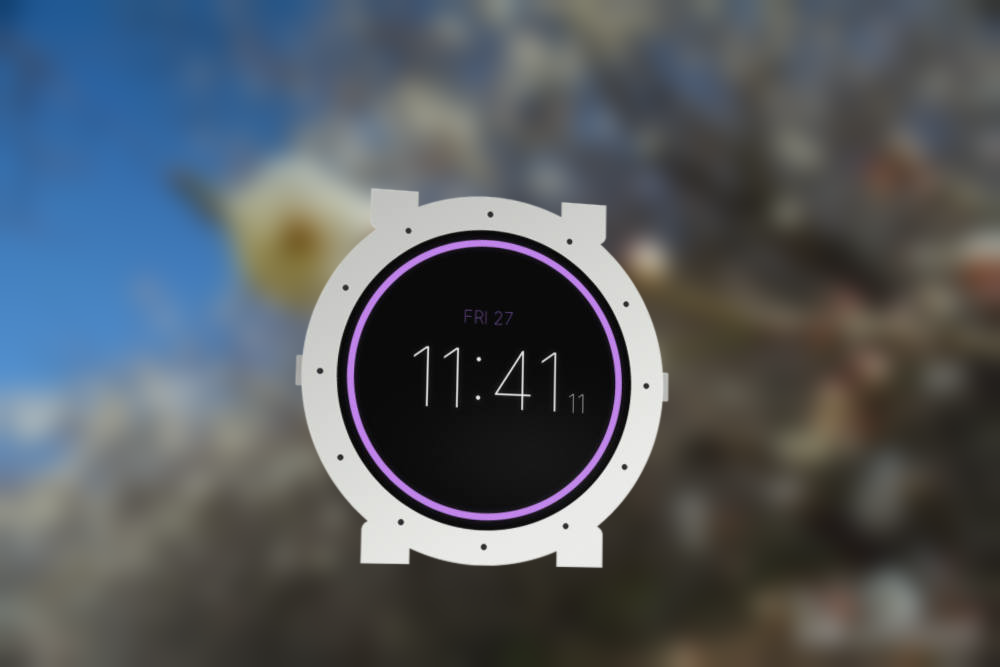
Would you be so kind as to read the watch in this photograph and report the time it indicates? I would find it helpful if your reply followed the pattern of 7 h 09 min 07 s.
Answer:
11 h 41 min 11 s
